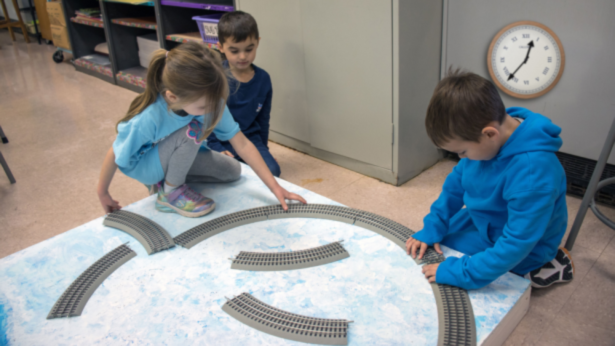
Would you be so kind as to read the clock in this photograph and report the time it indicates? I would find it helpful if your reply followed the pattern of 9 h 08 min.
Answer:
12 h 37 min
